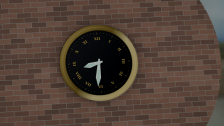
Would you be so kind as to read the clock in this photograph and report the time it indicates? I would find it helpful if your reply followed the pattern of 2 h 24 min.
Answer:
8 h 31 min
